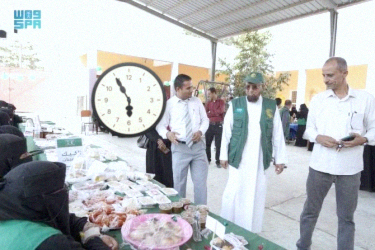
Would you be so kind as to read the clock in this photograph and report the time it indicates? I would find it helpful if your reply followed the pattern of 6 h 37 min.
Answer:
5 h 55 min
